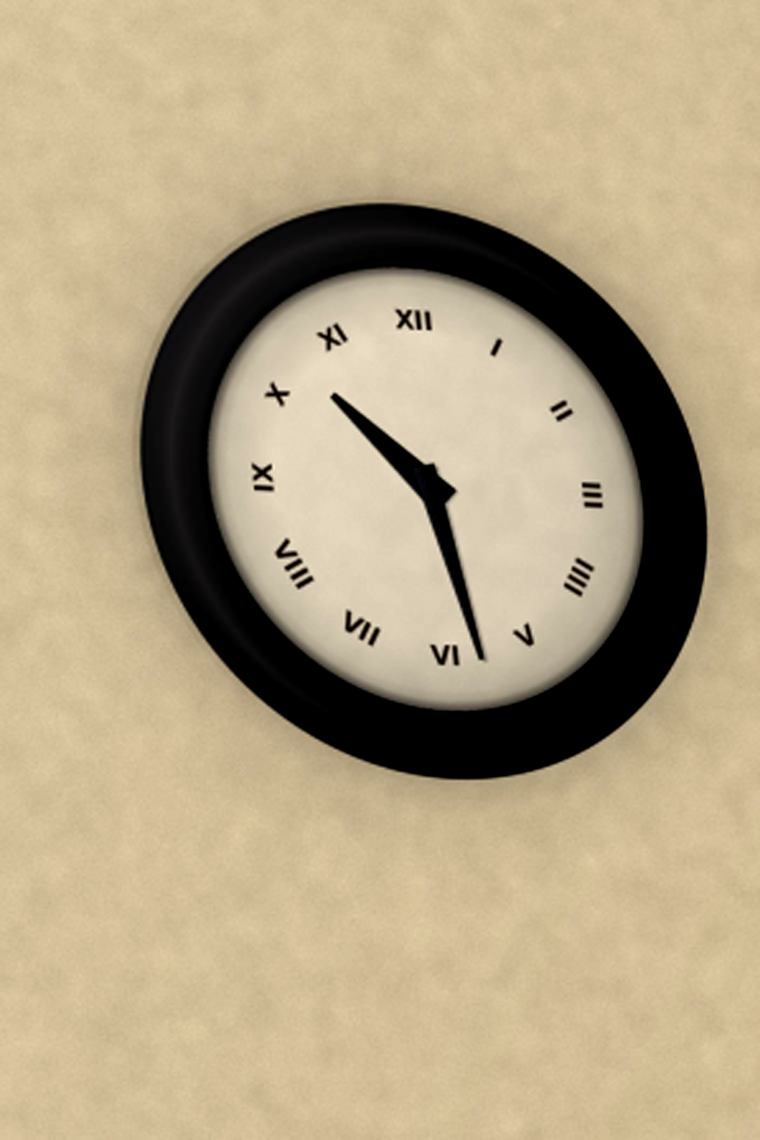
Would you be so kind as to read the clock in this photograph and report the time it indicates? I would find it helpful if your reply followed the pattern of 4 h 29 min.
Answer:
10 h 28 min
